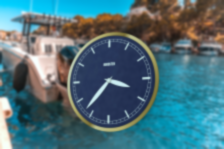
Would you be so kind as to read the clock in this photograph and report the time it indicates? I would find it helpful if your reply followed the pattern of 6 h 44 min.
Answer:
3 h 37 min
